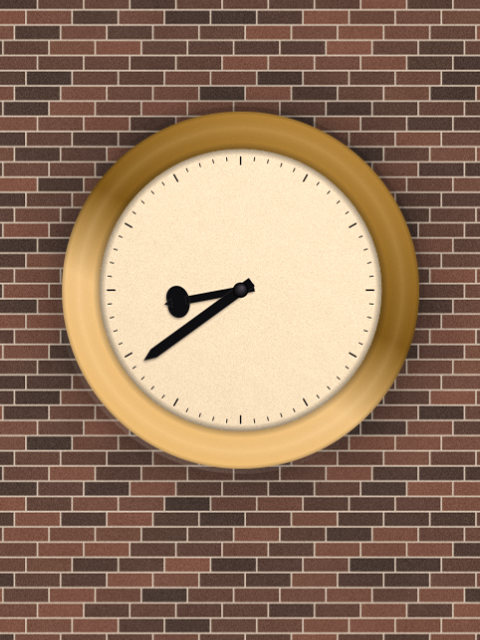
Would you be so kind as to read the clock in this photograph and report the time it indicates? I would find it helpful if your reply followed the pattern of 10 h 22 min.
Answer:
8 h 39 min
